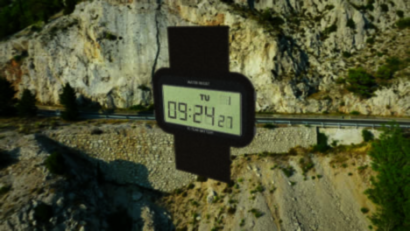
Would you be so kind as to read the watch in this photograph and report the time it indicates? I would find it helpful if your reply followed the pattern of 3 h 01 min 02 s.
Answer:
9 h 24 min 27 s
